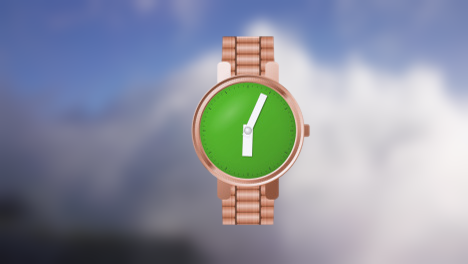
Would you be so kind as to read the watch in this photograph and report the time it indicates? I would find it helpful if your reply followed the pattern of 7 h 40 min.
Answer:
6 h 04 min
